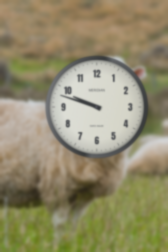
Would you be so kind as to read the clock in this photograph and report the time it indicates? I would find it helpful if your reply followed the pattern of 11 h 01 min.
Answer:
9 h 48 min
